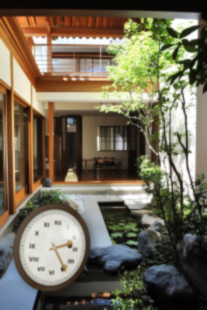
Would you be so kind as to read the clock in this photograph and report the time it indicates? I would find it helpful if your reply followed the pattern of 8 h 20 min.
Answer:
2 h 24 min
